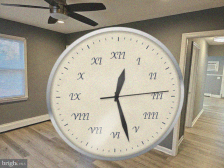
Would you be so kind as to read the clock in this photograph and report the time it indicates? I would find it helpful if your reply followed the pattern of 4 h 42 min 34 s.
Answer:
12 h 27 min 14 s
